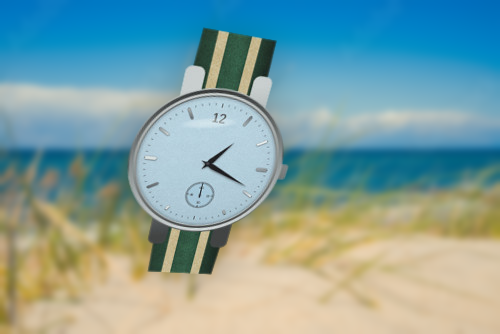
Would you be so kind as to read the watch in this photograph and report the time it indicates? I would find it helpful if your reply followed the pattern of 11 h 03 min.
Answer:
1 h 19 min
